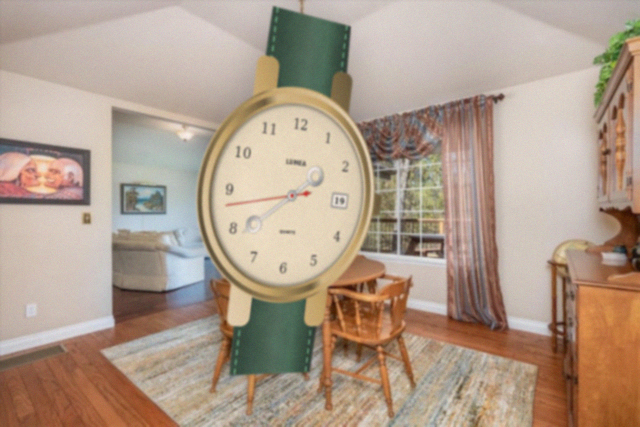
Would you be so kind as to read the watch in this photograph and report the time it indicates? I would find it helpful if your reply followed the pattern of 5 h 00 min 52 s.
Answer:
1 h 38 min 43 s
